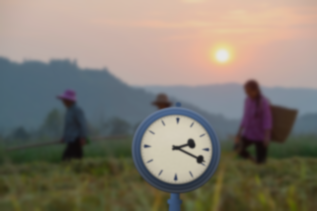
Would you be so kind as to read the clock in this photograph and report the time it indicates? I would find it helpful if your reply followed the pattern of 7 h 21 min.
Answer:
2 h 19 min
